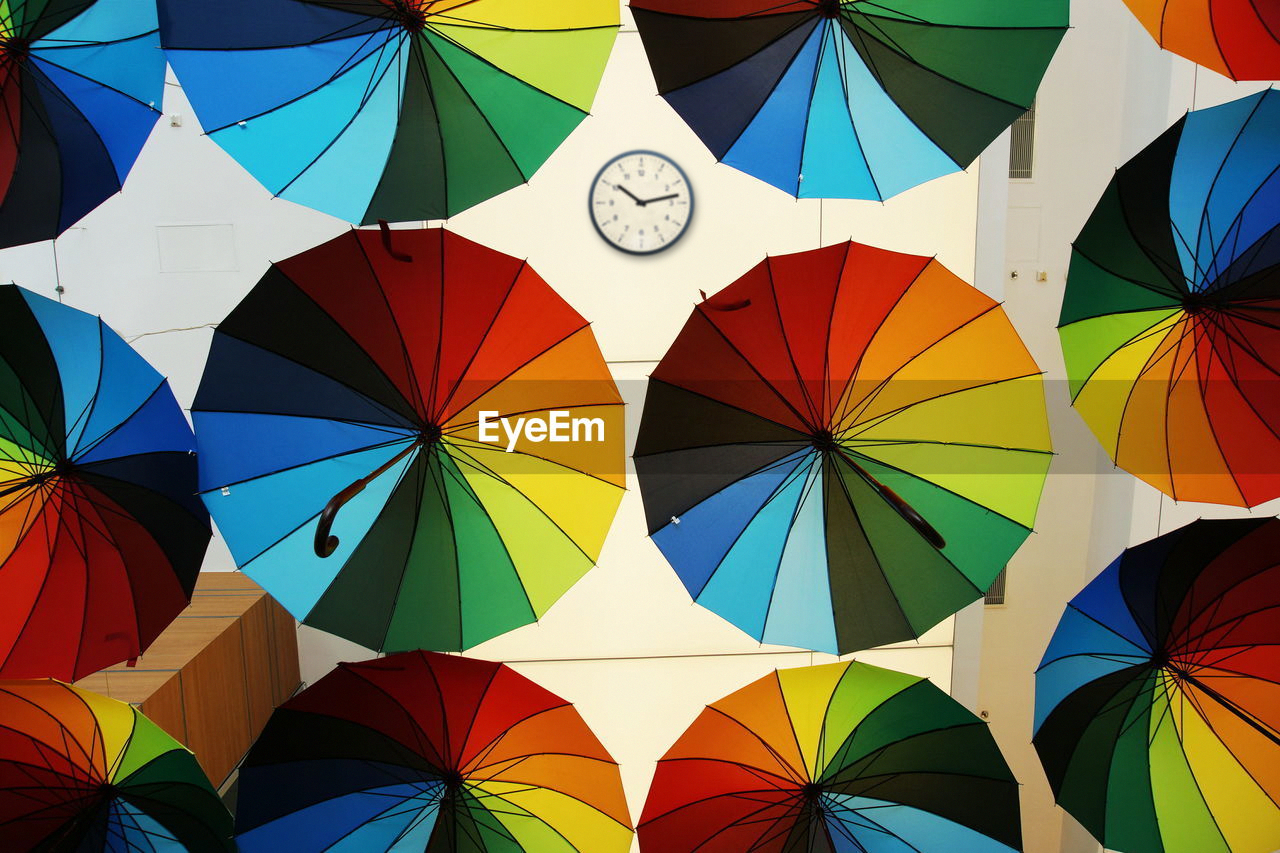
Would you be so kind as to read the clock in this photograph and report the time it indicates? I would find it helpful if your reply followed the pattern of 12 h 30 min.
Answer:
10 h 13 min
